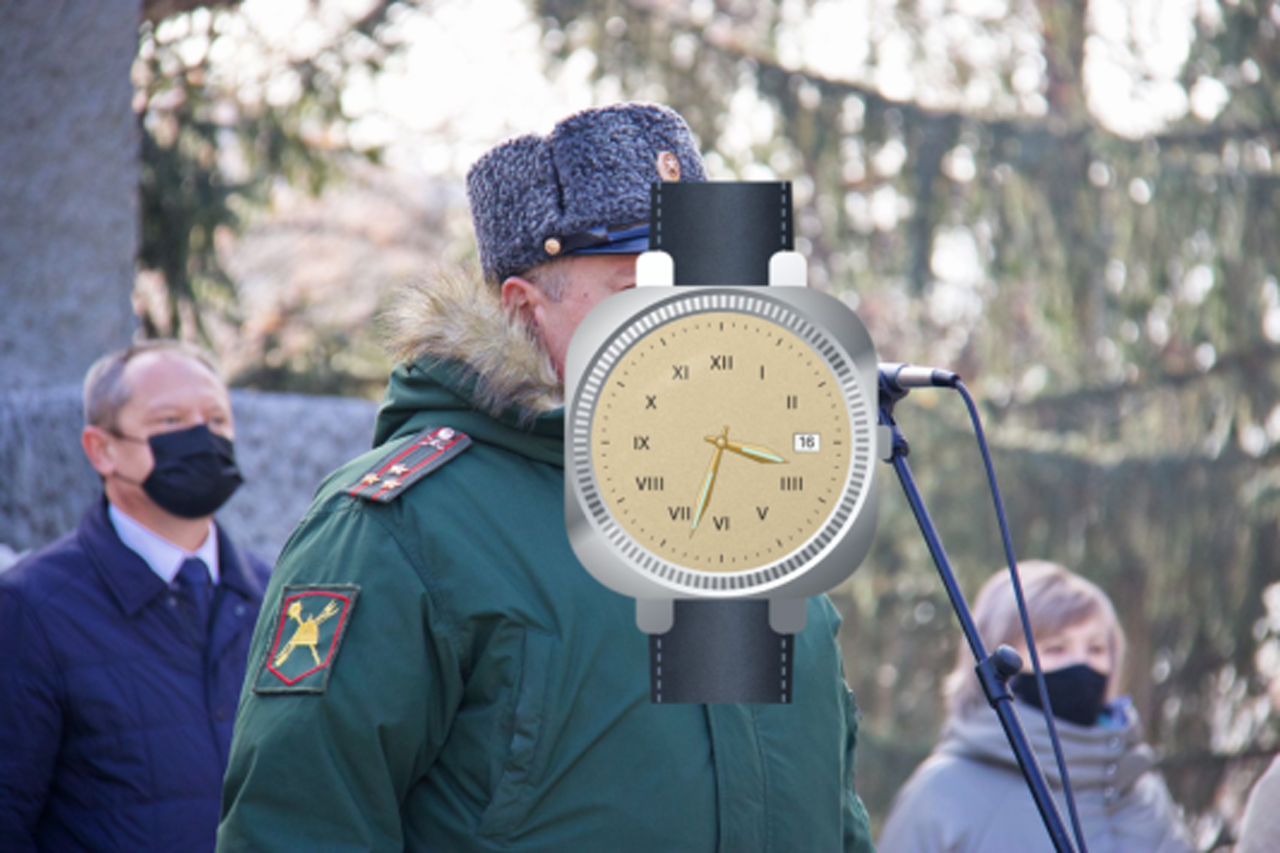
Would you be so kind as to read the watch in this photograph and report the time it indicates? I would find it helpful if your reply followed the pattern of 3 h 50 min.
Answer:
3 h 33 min
